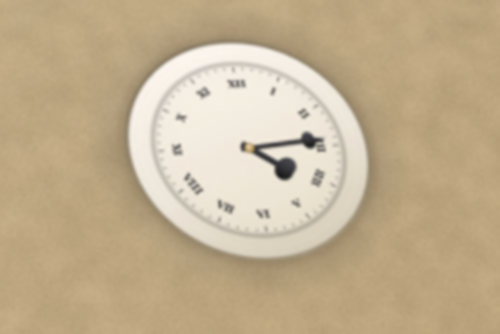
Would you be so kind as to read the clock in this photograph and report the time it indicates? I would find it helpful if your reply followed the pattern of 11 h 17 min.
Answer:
4 h 14 min
